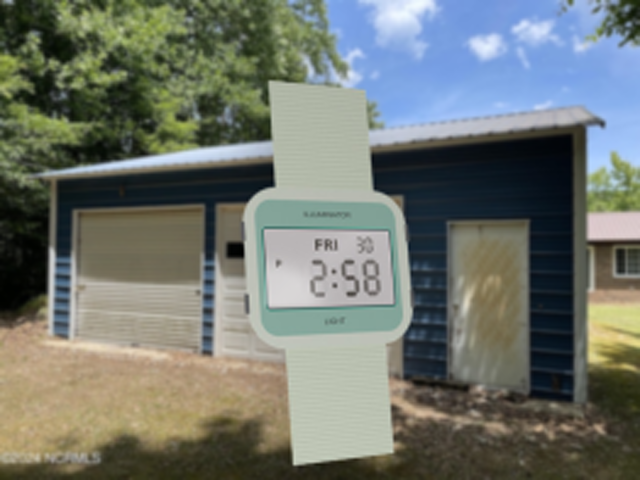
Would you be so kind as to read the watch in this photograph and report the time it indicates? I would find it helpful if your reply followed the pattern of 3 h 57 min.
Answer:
2 h 58 min
